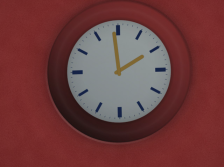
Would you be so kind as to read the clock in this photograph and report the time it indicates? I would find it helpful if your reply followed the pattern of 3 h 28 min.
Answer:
1 h 59 min
